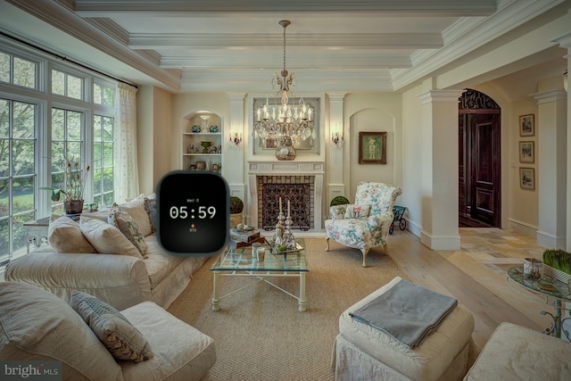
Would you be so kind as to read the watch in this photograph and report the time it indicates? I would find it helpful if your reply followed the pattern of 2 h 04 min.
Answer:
5 h 59 min
